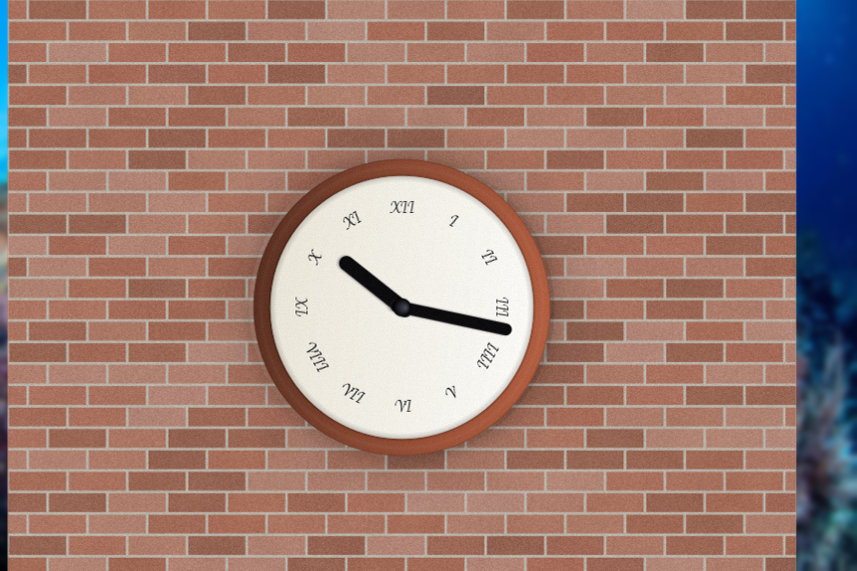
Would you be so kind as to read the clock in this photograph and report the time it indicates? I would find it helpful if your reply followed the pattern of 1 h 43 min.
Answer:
10 h 17 min
